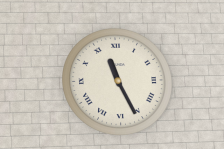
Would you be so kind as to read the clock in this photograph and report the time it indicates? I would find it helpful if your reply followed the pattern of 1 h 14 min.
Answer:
11 h 26 min
